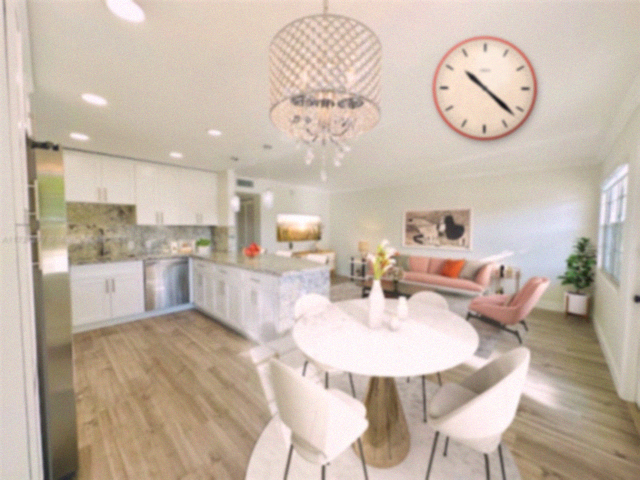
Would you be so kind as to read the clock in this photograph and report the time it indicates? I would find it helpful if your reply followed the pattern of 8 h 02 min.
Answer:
10 h 22 min
